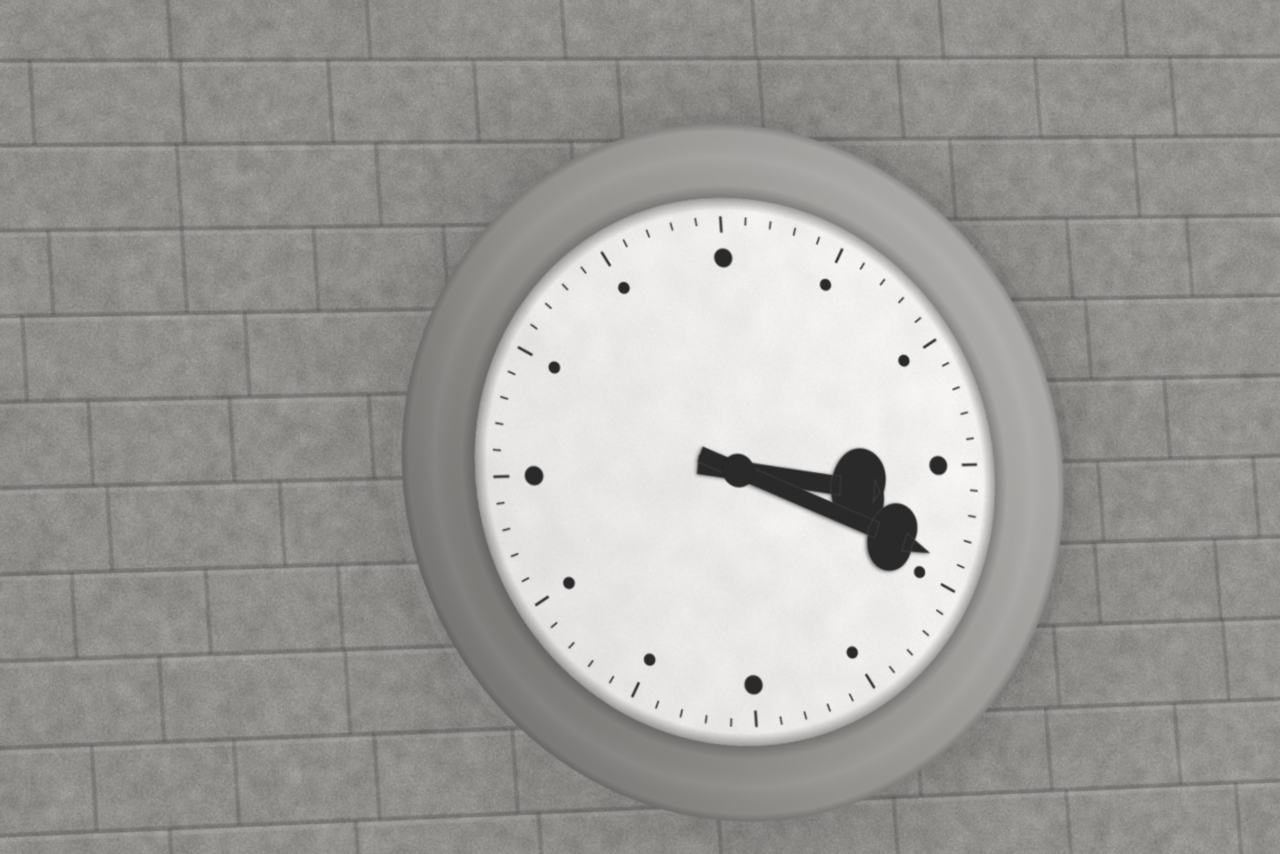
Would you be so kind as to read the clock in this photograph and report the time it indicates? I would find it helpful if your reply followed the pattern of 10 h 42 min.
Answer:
3 h 19 min
